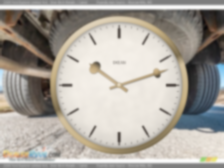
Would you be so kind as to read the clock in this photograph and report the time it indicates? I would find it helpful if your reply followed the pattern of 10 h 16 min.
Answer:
10 h 12 min
